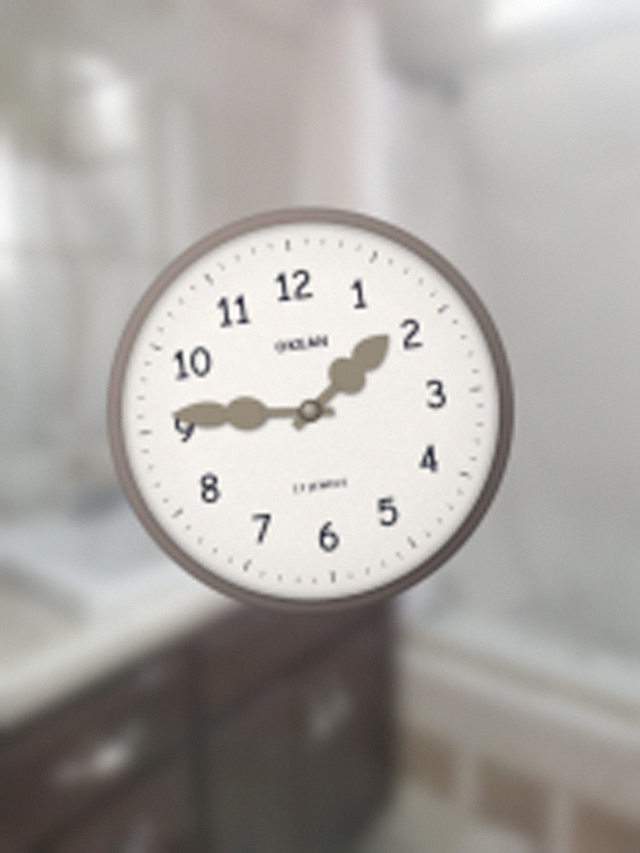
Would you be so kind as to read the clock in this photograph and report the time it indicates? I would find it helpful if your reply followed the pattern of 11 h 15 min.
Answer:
1 h 46 min
